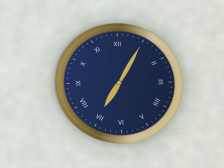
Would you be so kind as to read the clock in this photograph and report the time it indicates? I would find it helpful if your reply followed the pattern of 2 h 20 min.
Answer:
7 h 05 min
